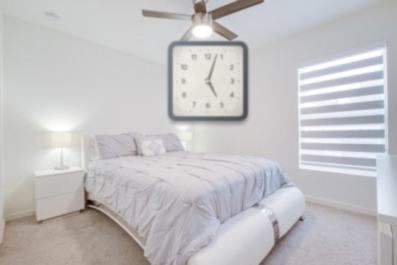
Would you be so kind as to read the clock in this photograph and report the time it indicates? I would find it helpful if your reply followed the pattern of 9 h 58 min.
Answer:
5 h 03 min
